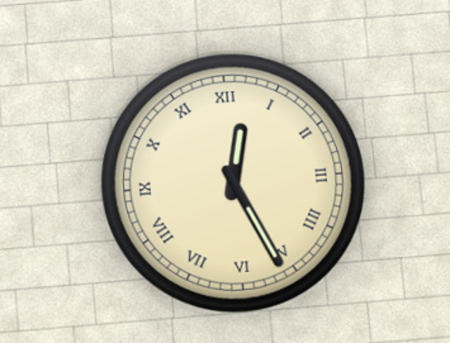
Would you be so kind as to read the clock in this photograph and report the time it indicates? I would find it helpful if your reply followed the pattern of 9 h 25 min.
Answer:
12 h 26 min
